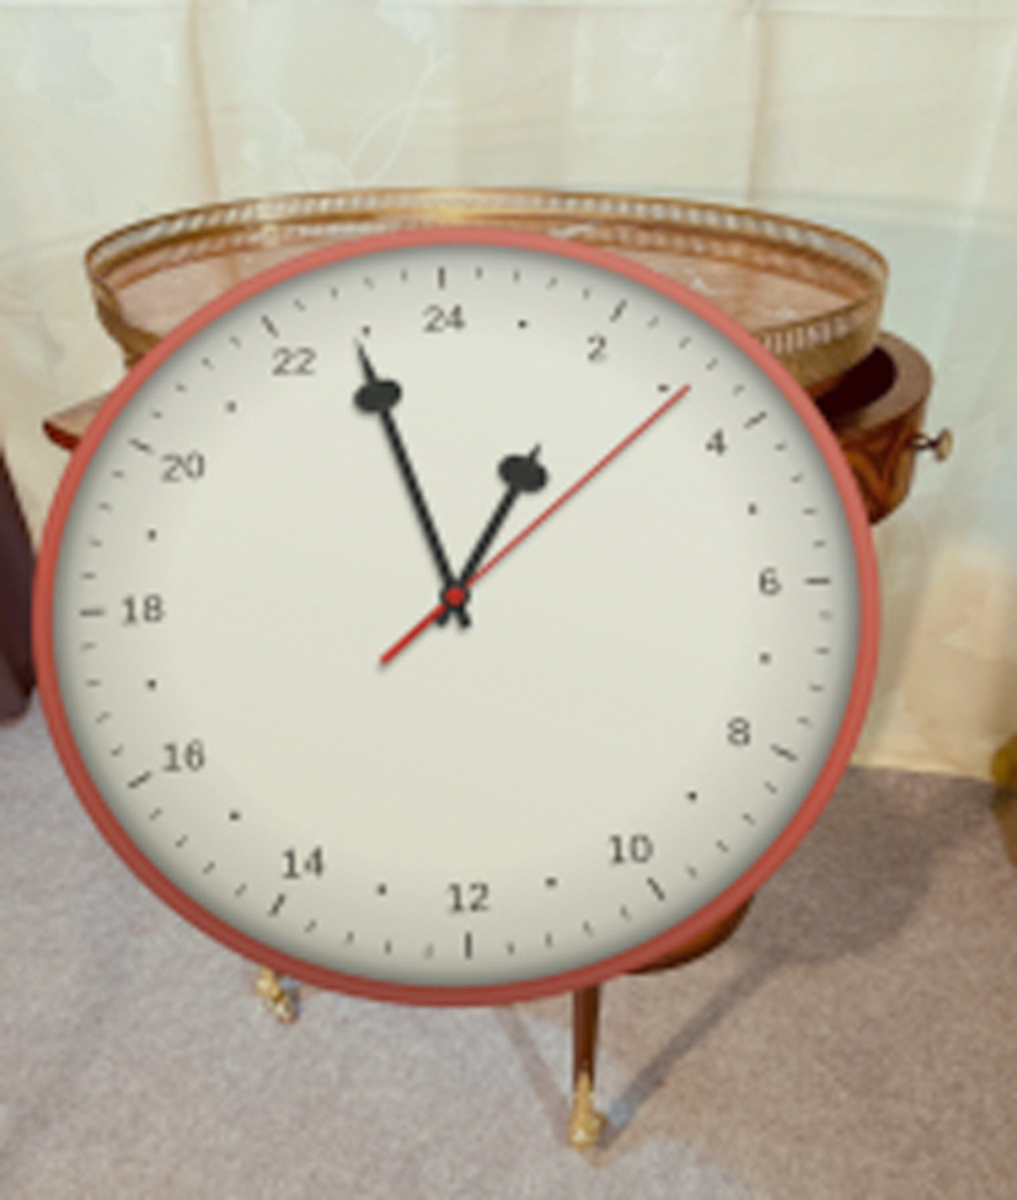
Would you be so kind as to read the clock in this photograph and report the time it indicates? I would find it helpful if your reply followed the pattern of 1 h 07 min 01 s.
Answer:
1 h 57 min 08 s
